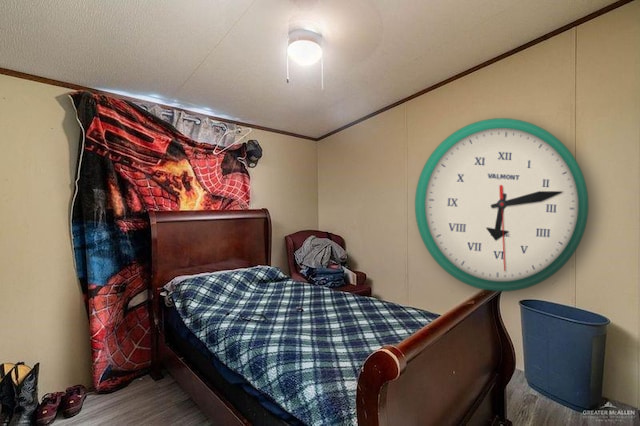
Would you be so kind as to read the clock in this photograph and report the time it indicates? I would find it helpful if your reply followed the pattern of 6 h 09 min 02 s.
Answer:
6 h 12 min 29 s
